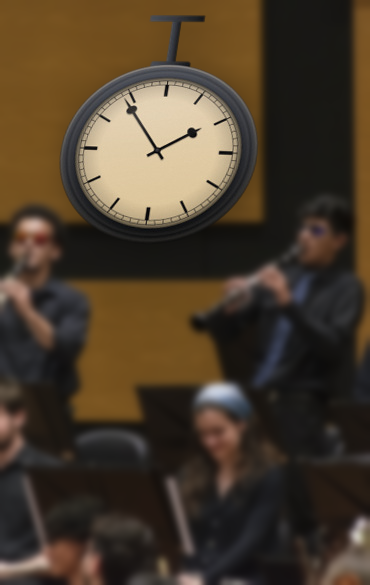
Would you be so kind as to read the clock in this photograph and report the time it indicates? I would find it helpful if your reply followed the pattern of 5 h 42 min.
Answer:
1 h 54 min
